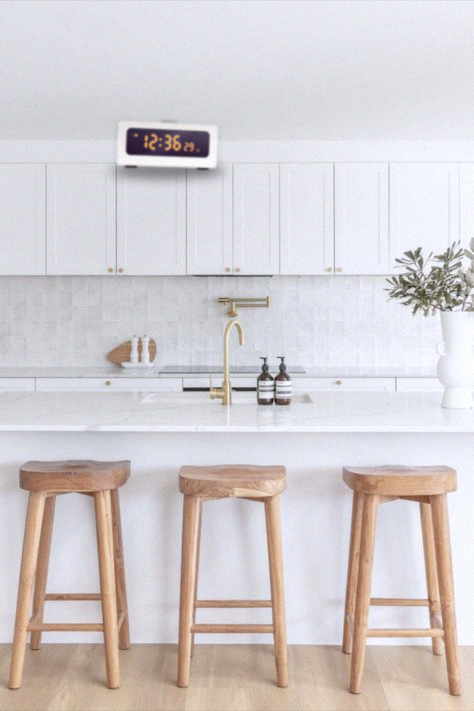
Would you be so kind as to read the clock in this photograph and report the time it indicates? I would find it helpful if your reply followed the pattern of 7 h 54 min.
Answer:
12 h 36 min
